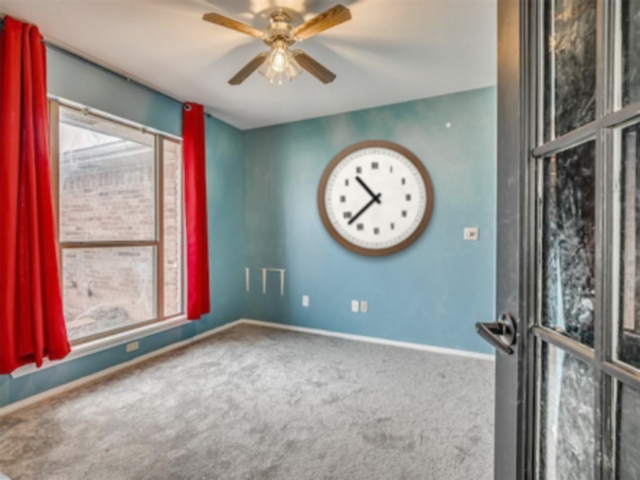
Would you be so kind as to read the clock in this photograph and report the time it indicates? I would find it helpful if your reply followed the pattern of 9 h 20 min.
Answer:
10 h 38 min
